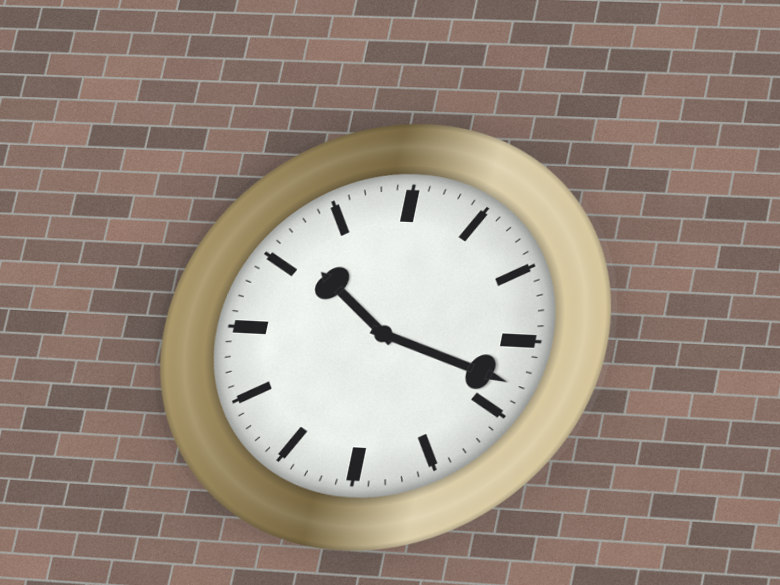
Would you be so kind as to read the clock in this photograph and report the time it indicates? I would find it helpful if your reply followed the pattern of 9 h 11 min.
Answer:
10 h 18 min
